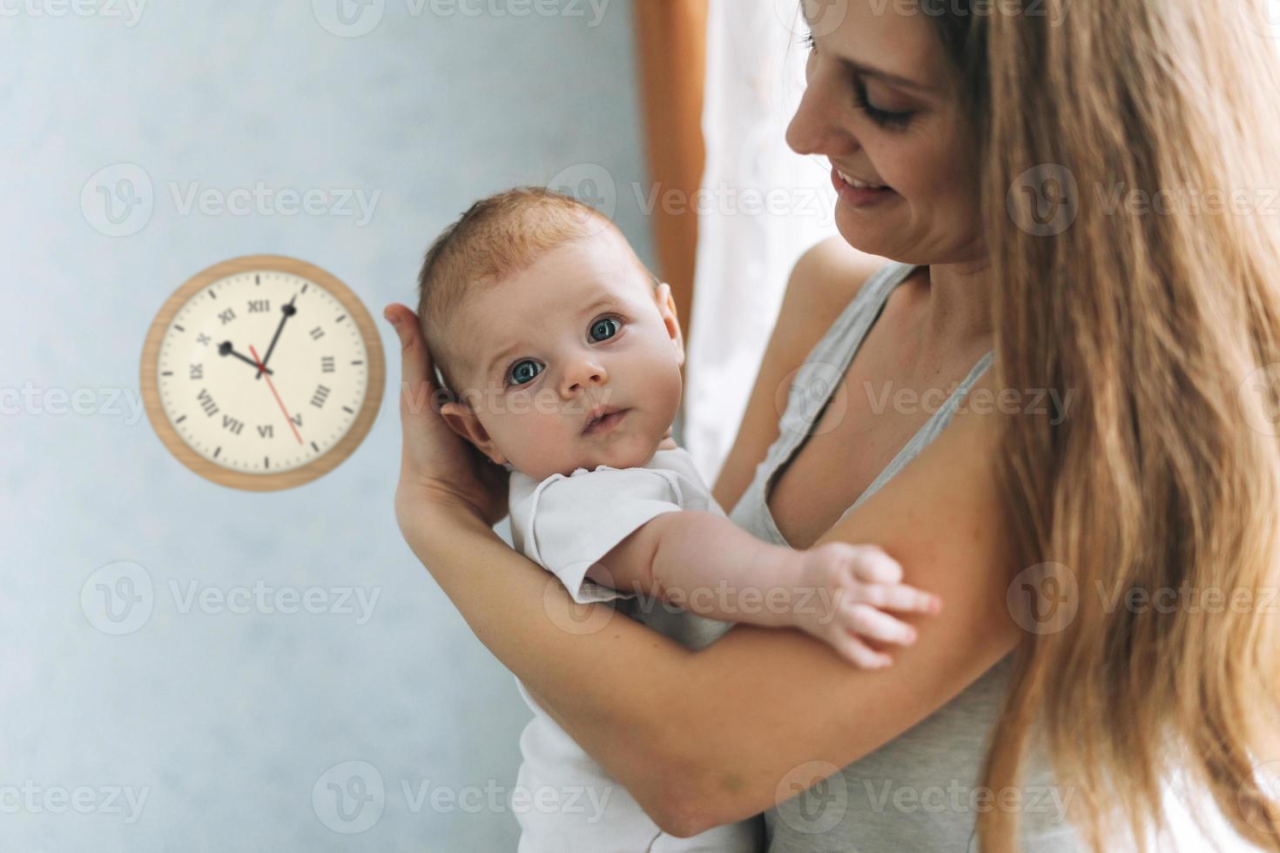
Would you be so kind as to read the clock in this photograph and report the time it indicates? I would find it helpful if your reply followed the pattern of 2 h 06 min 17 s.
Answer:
10 h 04 min 26 s
